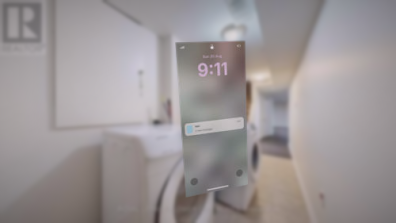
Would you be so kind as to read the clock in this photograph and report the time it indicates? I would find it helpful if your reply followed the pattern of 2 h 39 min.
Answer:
9 h 11 min
